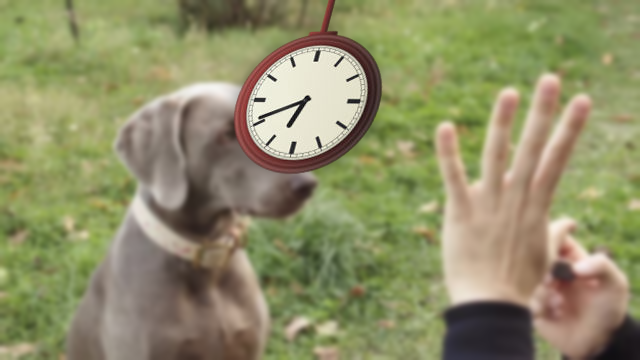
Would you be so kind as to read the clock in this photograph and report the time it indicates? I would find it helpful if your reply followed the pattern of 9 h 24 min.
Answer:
6 h 41 min
